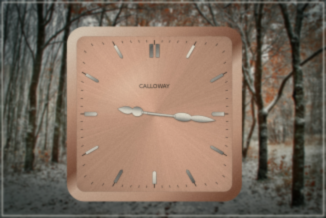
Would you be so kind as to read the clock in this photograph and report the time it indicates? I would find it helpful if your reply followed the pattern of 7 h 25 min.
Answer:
9 h 16 min
